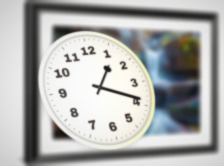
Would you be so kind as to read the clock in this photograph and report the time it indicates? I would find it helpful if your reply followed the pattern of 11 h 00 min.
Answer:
1 h 19 min
